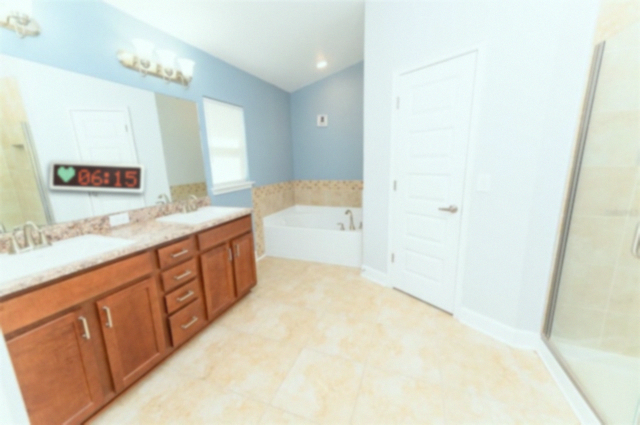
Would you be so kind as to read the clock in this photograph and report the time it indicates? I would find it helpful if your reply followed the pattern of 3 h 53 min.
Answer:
6 h 15 min
